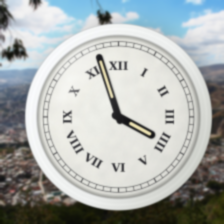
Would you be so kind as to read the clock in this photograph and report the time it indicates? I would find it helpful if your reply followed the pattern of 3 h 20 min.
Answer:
3 h 57 min
